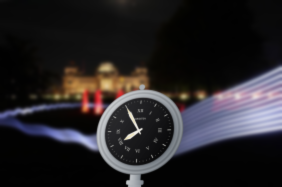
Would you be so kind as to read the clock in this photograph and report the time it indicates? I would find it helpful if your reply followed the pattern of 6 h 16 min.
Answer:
7 h 55 min
